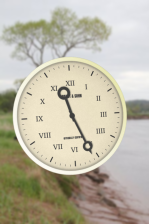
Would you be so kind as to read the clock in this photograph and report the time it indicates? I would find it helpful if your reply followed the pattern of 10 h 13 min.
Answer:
11 h 26 min
